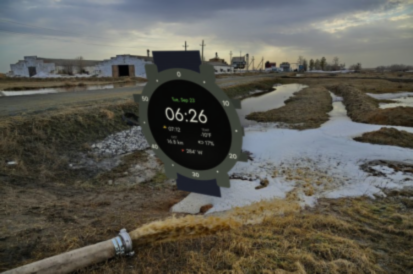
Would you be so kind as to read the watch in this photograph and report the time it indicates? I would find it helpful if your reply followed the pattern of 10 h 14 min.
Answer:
6 h 26 min
